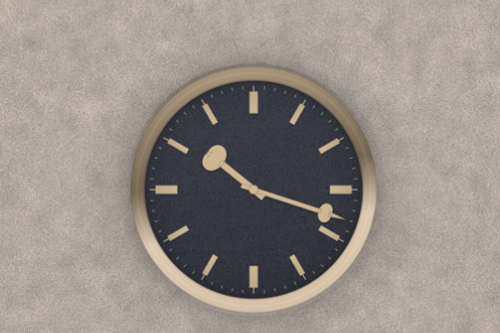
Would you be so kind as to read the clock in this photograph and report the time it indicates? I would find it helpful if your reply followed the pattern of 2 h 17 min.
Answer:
10 h 18 min
